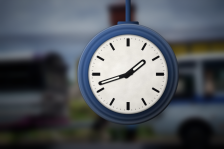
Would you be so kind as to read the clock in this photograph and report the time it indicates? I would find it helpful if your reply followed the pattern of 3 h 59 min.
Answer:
1 h 42 min
